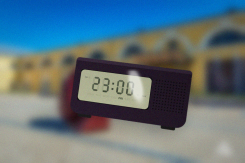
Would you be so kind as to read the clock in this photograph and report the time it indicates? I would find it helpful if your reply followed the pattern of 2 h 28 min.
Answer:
23 h 00 min
